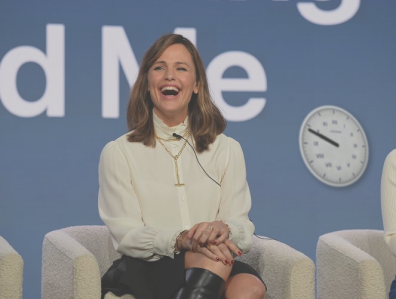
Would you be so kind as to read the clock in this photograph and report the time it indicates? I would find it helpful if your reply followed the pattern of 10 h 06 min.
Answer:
9 h 49 min
